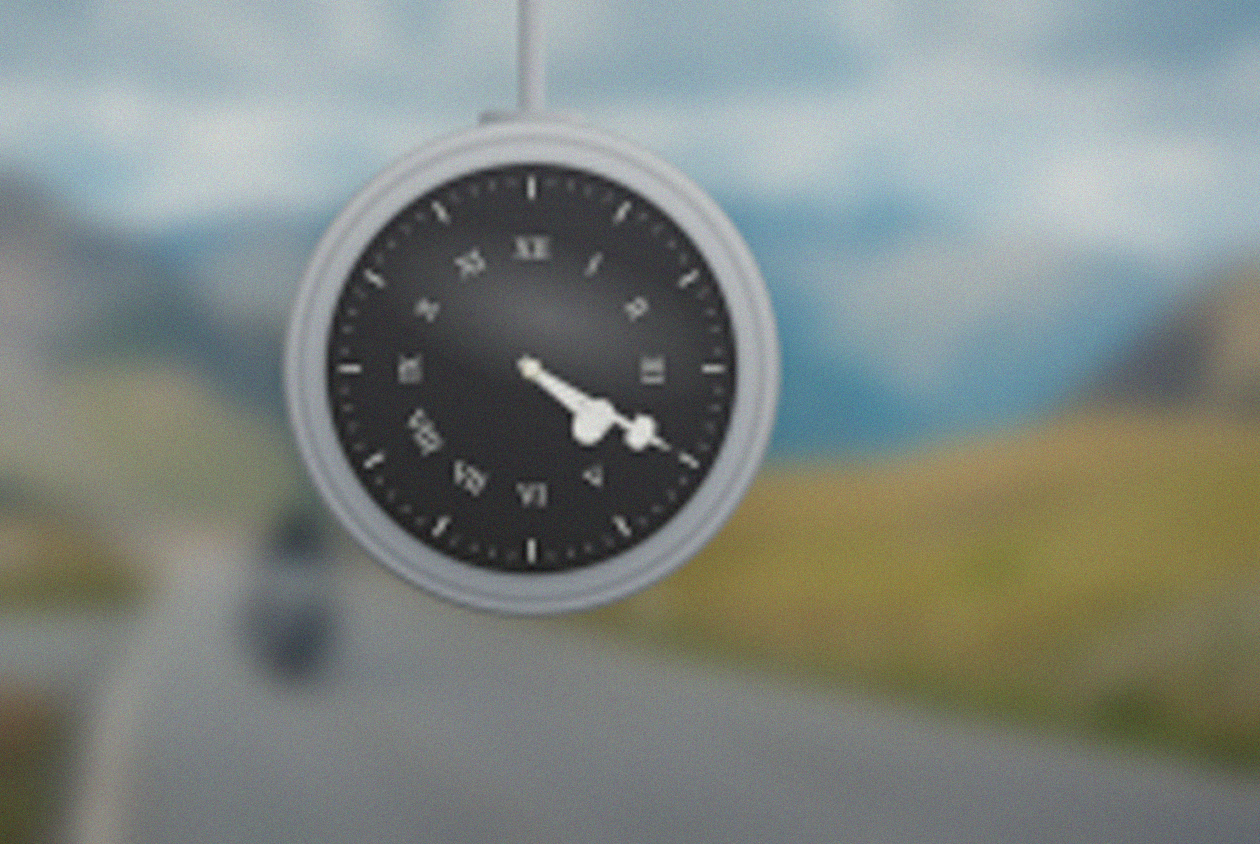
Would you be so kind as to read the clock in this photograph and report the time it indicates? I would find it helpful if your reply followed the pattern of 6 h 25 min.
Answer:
4 h 20 min
